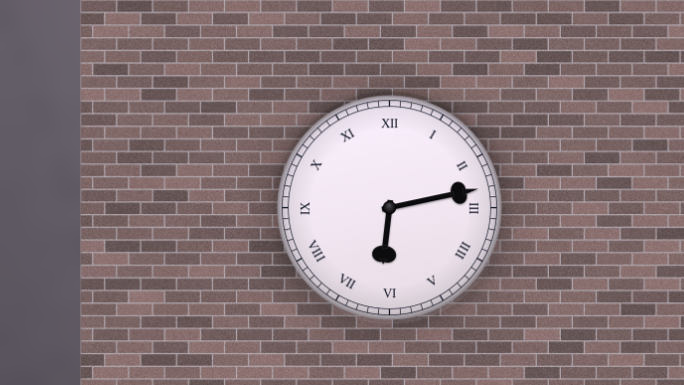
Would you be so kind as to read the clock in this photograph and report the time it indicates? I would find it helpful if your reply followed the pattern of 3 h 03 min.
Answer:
6 h 13 min
